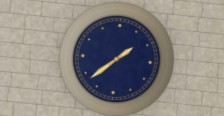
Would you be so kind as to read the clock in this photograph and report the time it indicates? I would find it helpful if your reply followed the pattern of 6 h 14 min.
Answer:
1 h 38 min
